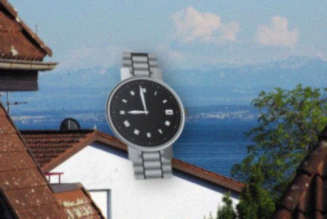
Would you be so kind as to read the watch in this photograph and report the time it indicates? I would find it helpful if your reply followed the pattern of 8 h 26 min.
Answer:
8 h 59 min
